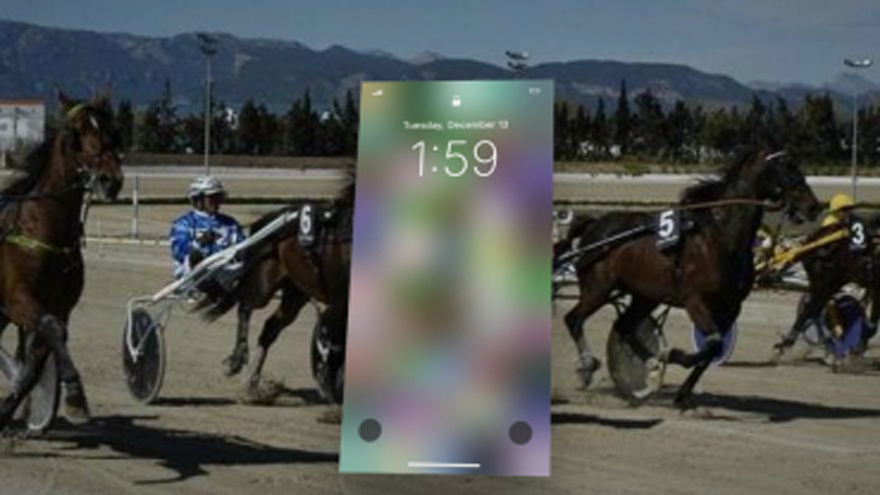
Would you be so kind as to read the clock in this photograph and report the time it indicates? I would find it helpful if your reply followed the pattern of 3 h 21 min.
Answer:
1 h 59 min
